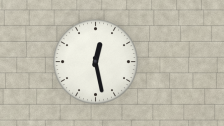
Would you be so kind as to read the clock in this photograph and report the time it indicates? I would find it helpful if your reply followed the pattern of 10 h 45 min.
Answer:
12 h 28 min
